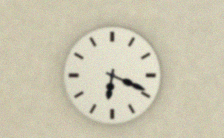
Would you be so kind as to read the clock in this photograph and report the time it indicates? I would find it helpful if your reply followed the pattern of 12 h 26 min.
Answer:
6 h 19 min
